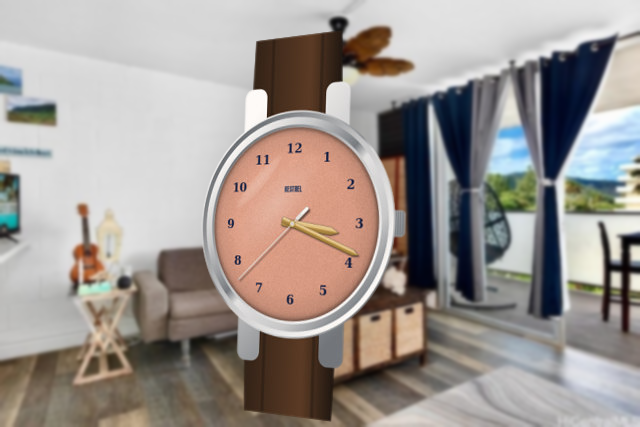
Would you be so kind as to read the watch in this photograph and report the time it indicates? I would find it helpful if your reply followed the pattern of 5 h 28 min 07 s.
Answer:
3 h 18 min 38 s
